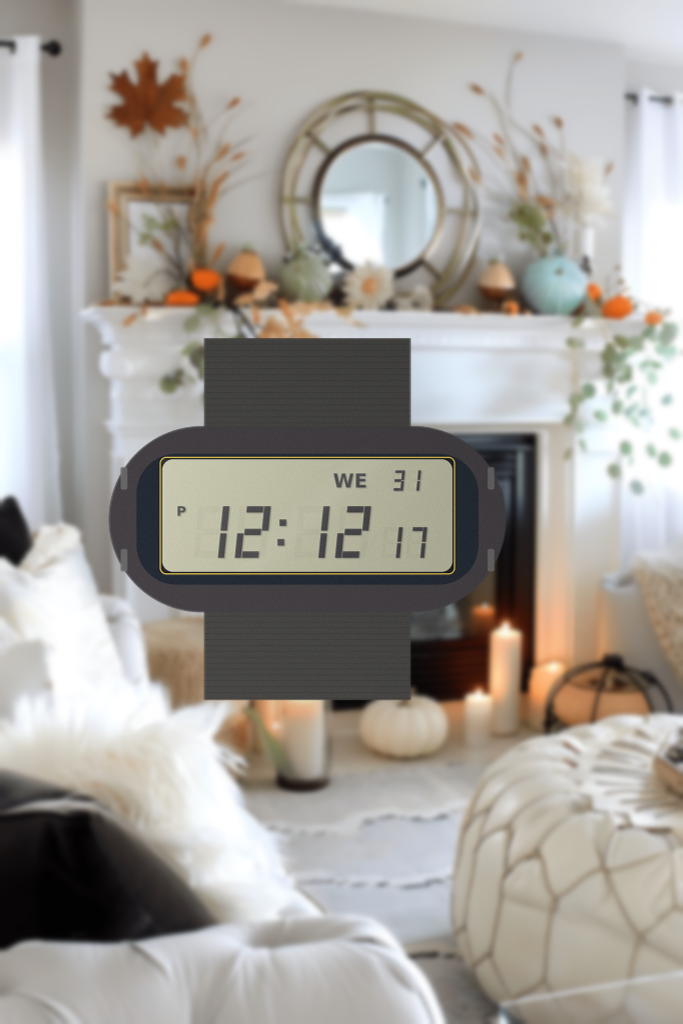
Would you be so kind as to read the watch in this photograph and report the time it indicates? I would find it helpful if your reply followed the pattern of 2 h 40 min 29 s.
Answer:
12 h 12 min 17 s
